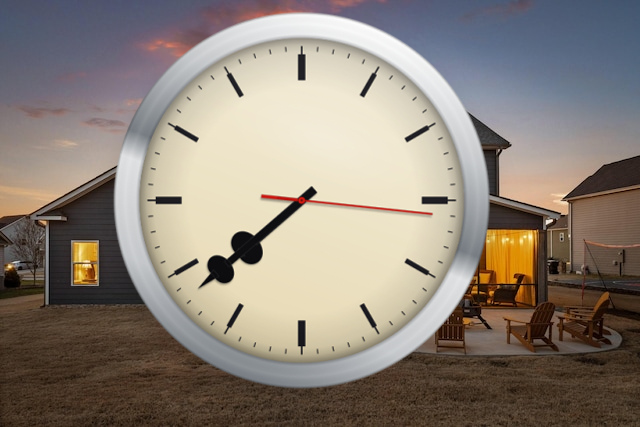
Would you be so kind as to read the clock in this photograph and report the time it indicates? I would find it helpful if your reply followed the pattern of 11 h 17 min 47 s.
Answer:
7 h 38 min 16 s
